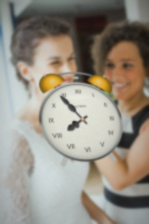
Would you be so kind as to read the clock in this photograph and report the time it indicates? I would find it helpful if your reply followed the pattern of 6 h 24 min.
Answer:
7 h 54 min
